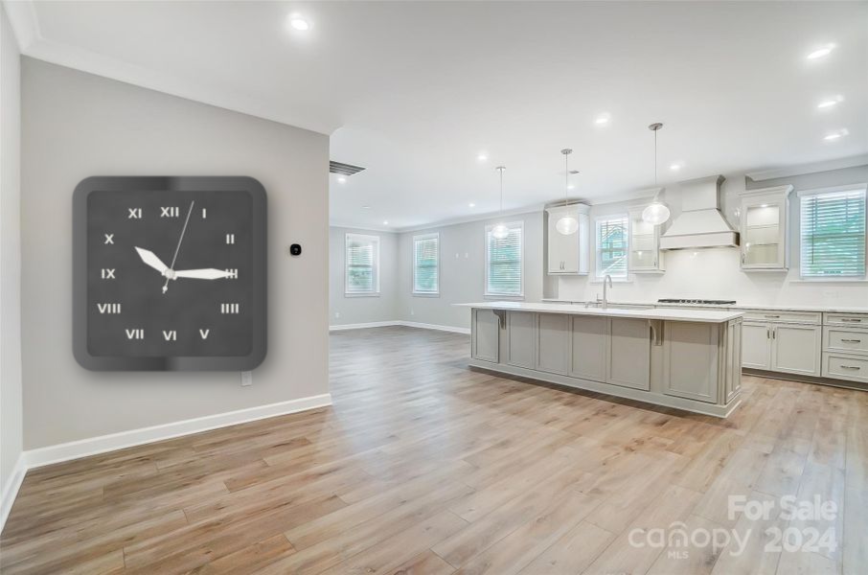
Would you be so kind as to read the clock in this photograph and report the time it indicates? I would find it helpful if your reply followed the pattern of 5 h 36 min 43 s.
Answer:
10 h 15 min 03 s
